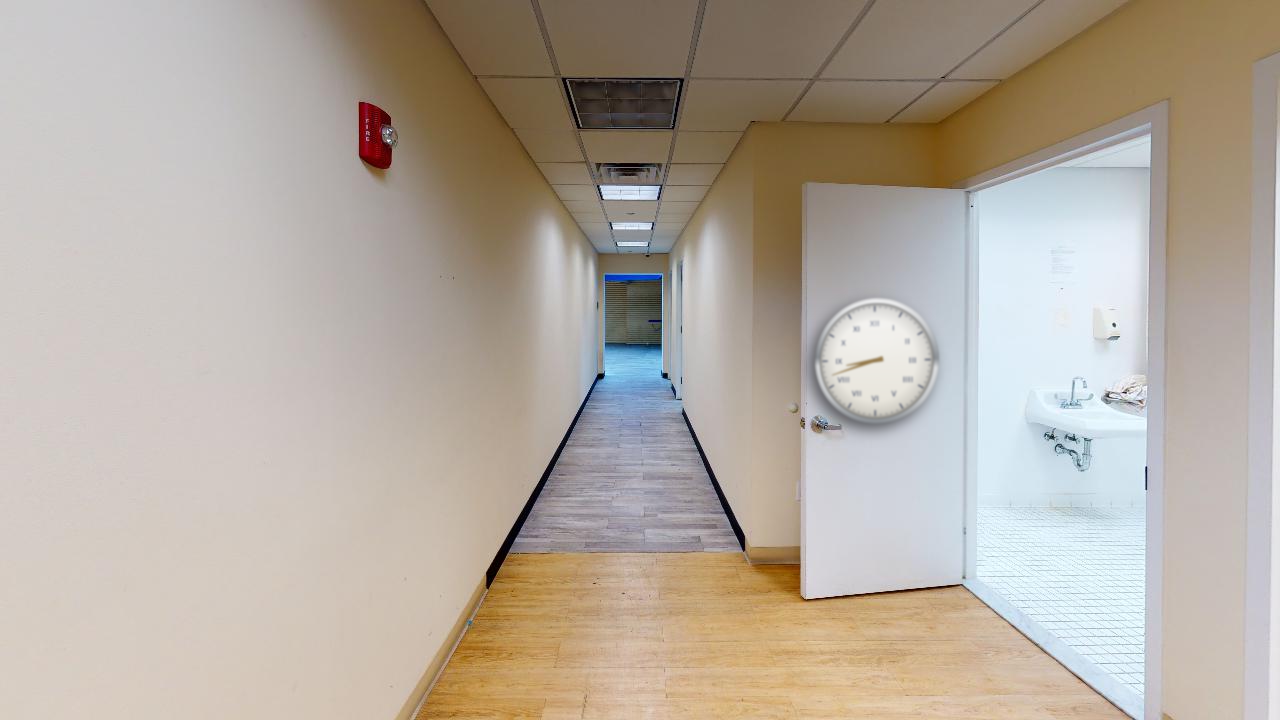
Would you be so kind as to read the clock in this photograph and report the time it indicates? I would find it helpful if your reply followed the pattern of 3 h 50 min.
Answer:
8 h 42 min
